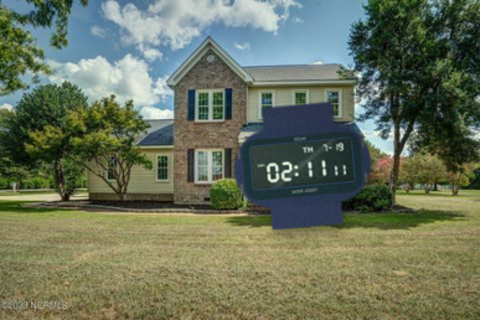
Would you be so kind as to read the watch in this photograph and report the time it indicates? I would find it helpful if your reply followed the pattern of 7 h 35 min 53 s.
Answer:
2 h 11 min 11 s
